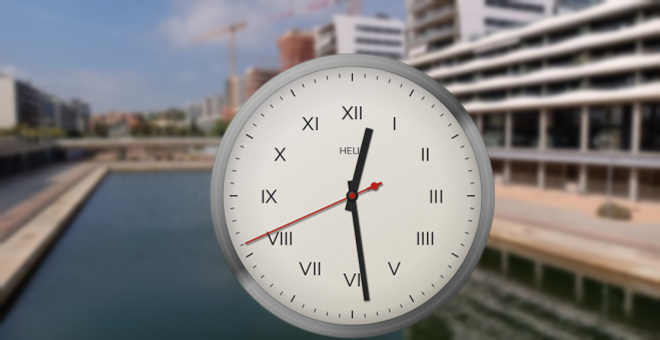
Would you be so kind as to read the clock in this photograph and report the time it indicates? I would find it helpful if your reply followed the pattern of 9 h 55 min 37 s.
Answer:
12 h 28 min 41 s
